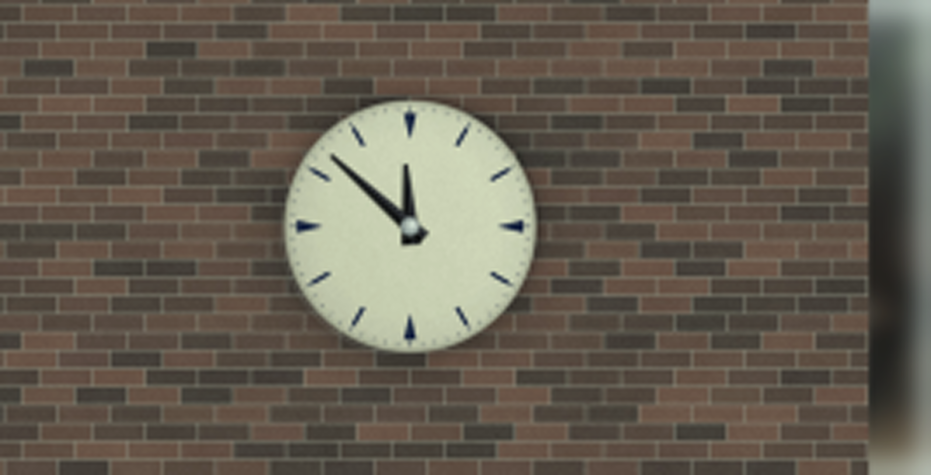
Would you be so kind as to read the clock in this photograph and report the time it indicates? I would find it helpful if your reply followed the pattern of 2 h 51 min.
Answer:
11 h 52 min
